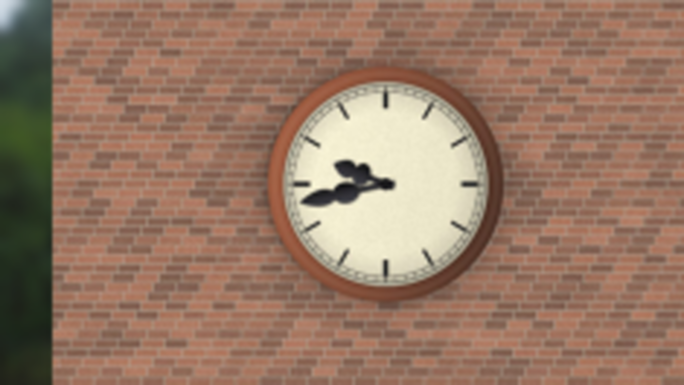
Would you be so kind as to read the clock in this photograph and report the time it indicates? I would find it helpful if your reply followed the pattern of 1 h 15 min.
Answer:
9 h 43 min
